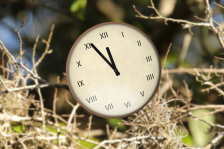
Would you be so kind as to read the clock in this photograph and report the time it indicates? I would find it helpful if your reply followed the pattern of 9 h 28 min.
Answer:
11 h 56 min
